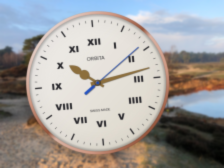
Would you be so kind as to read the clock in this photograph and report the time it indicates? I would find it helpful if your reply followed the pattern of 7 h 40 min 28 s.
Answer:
10 h 13 min 09 s
